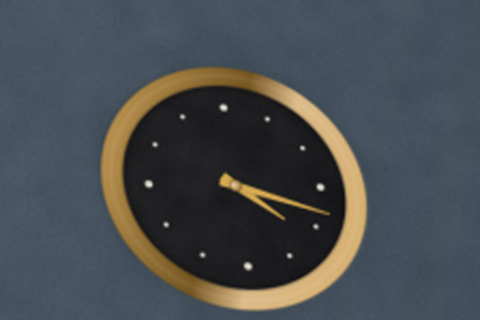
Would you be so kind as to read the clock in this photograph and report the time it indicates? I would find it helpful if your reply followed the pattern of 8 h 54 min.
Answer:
4 h 18 min
